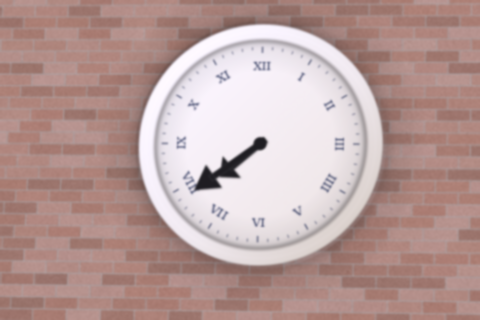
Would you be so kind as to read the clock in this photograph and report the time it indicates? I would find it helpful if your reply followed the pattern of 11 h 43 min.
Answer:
7 h 39 min
